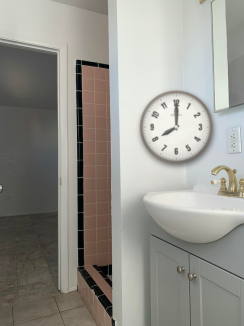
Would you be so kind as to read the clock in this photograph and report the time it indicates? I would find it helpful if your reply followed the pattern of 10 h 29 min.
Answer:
8 h 00 min
